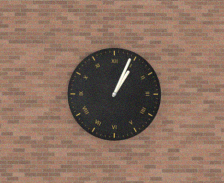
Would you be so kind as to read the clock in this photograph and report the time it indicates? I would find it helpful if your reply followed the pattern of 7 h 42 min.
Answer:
1 h 04 min
